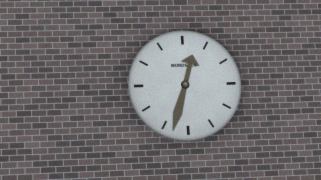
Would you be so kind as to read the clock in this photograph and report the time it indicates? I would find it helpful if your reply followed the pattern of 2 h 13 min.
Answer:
12 h 33 min
